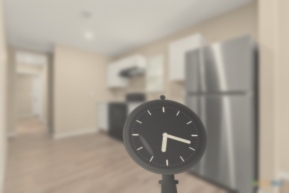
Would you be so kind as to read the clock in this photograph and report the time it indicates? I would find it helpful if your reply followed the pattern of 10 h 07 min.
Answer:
6 h 18 min
